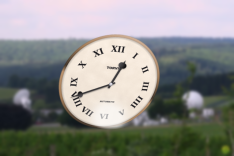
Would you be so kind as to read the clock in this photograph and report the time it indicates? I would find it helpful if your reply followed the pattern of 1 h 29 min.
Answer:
12 h 41 min
